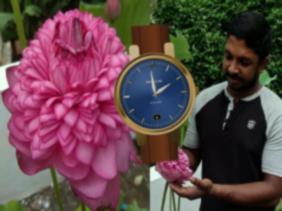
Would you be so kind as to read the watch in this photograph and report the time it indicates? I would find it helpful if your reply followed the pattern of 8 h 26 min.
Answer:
1 h 59 min
